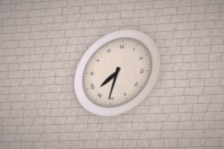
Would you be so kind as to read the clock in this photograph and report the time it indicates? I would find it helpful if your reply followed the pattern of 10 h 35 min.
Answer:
7 h 31 min
